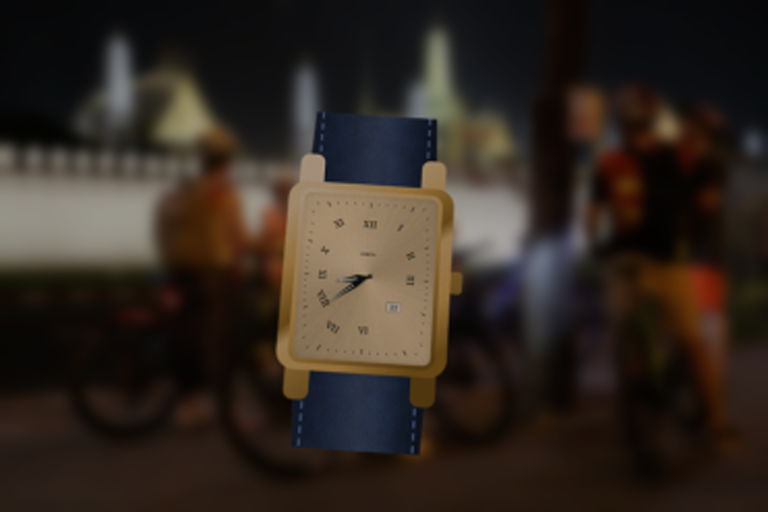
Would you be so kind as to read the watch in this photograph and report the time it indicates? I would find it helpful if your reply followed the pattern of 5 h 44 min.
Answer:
8 h 39 min
